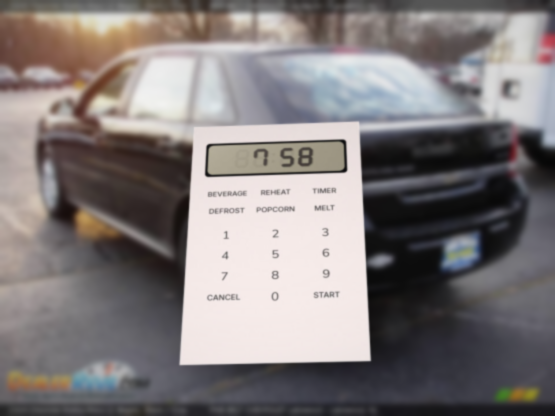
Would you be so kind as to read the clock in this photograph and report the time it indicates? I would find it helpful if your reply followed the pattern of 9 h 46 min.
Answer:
7 h 58 min
